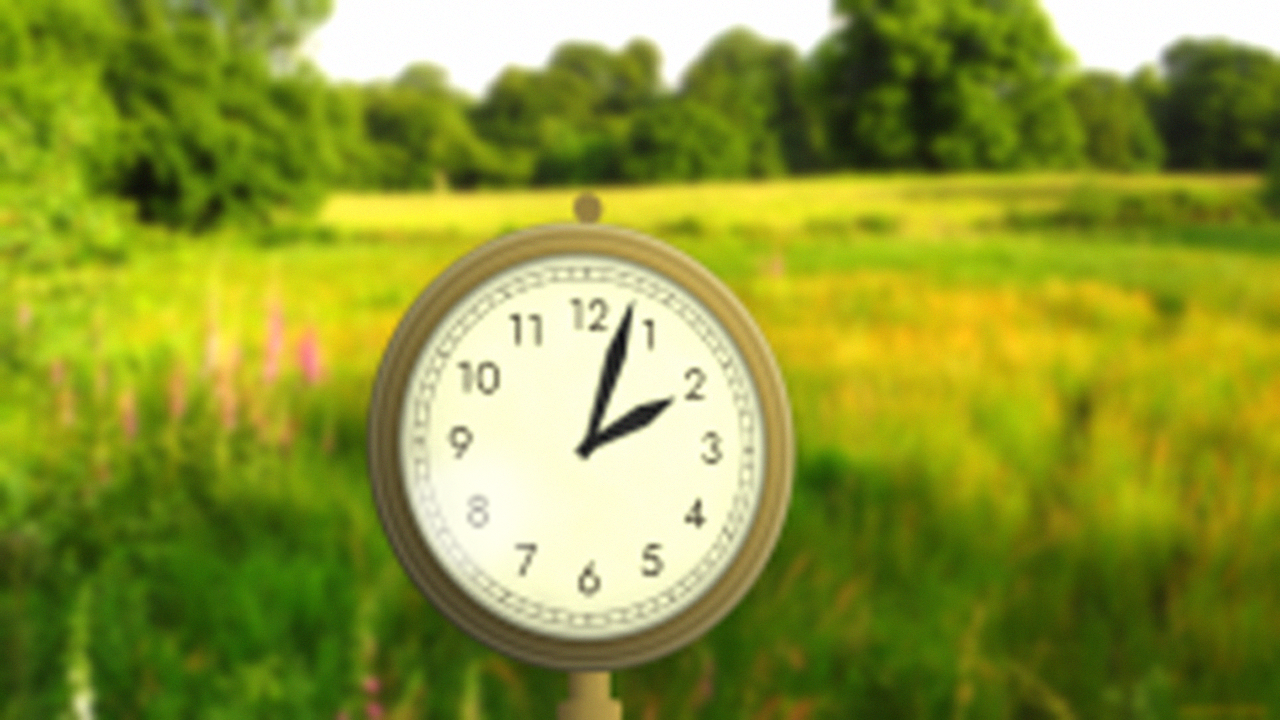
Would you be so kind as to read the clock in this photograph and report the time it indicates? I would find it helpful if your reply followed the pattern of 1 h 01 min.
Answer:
2 h 03 min
